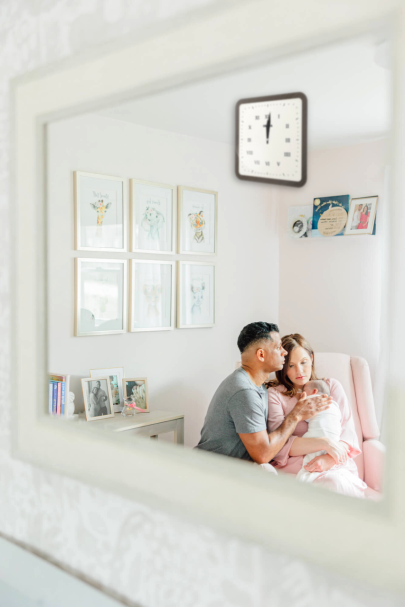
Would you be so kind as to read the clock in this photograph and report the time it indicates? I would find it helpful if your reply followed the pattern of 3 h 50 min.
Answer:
12 h 01 min
